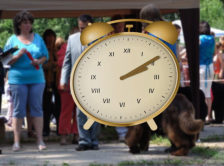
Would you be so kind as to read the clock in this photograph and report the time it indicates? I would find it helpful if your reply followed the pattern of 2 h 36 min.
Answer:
2 h 09 min
